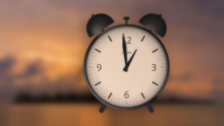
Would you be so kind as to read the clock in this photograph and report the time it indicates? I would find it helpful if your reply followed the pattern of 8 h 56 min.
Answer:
12 h 59 min
